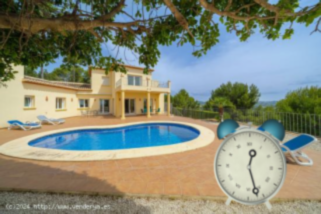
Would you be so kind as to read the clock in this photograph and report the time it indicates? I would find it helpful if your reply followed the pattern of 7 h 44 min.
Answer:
12 h 27 min
